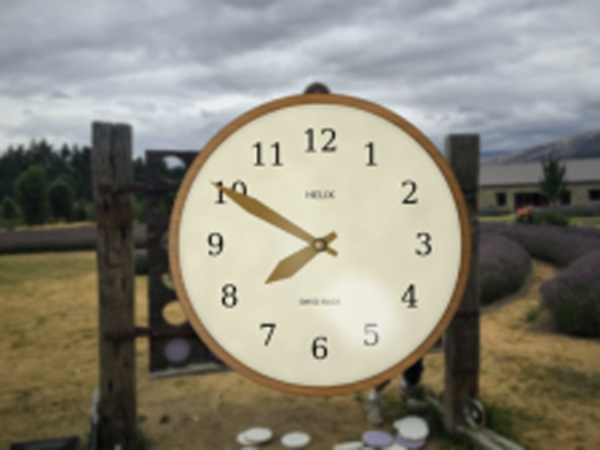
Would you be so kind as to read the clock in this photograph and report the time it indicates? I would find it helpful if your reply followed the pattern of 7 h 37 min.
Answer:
7 h 50 min
